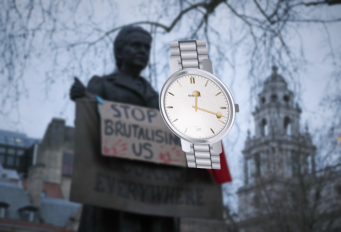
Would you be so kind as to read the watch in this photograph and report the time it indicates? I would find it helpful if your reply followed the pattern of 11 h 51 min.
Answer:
12 h 18 min
